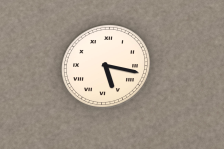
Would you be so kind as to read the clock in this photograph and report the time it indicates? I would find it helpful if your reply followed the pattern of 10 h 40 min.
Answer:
5 h 17 min
